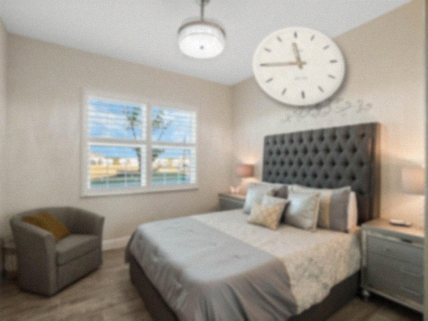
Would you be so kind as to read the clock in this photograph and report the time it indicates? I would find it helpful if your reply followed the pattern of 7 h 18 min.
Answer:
11 h 45 min
